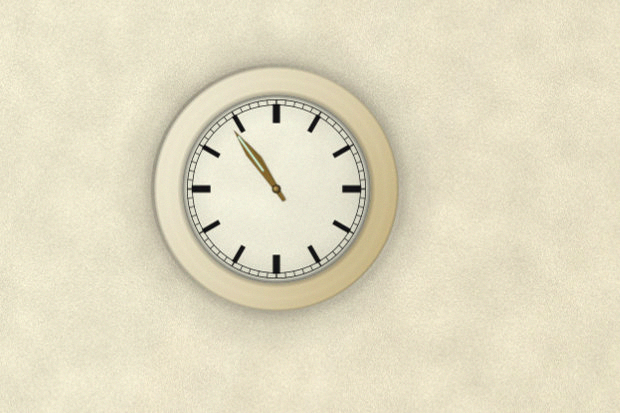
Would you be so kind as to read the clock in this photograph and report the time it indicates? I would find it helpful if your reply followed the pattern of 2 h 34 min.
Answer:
10 h 54 min
